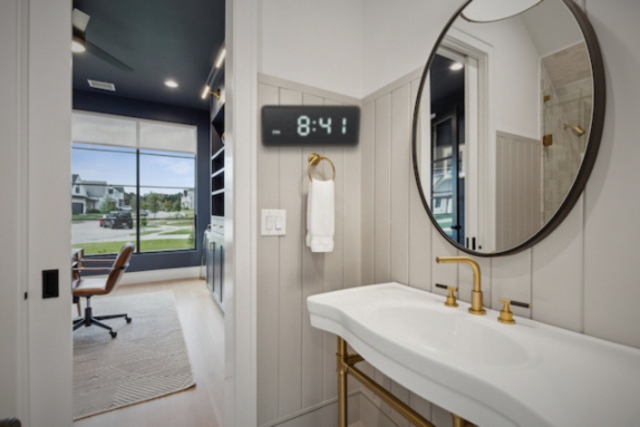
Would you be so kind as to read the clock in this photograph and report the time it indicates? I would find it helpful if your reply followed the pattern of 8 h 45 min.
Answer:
8 h 41 min
